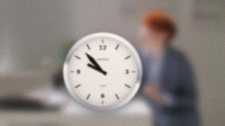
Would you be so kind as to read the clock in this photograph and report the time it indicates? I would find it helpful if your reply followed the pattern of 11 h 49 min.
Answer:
9 h 53 min
